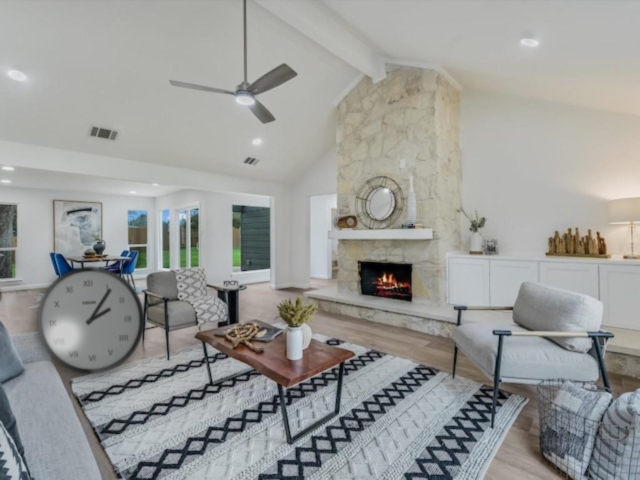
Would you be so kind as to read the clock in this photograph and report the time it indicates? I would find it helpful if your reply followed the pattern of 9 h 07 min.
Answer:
2 h 06 min
